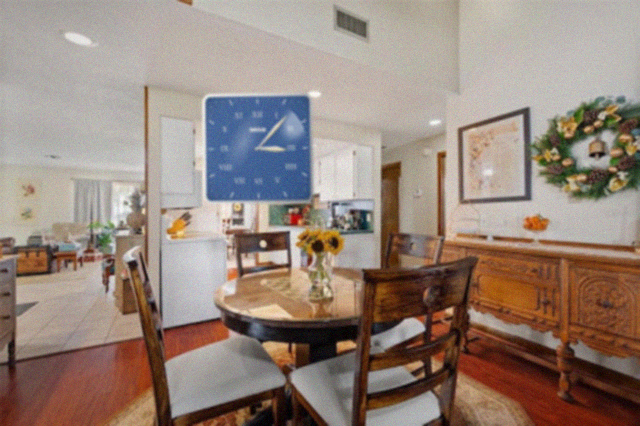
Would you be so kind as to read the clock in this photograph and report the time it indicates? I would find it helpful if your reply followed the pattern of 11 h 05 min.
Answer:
3 h 07 min
